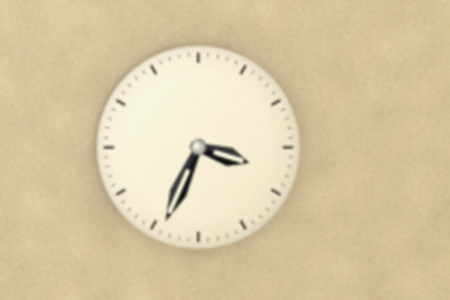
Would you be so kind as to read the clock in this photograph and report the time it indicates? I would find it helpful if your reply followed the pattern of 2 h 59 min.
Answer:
3 h 34 min
